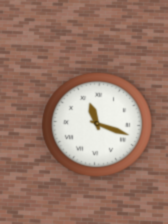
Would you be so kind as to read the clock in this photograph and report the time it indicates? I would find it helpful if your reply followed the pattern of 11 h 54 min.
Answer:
11 h 18 min
